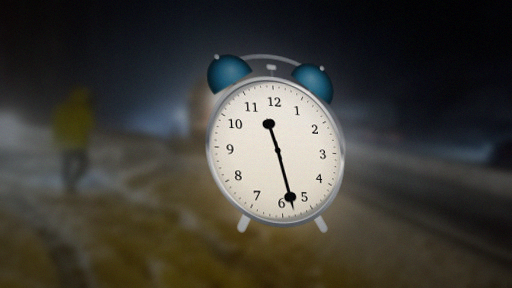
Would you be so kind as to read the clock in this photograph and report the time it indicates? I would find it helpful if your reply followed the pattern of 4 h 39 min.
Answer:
11 h 28 min
